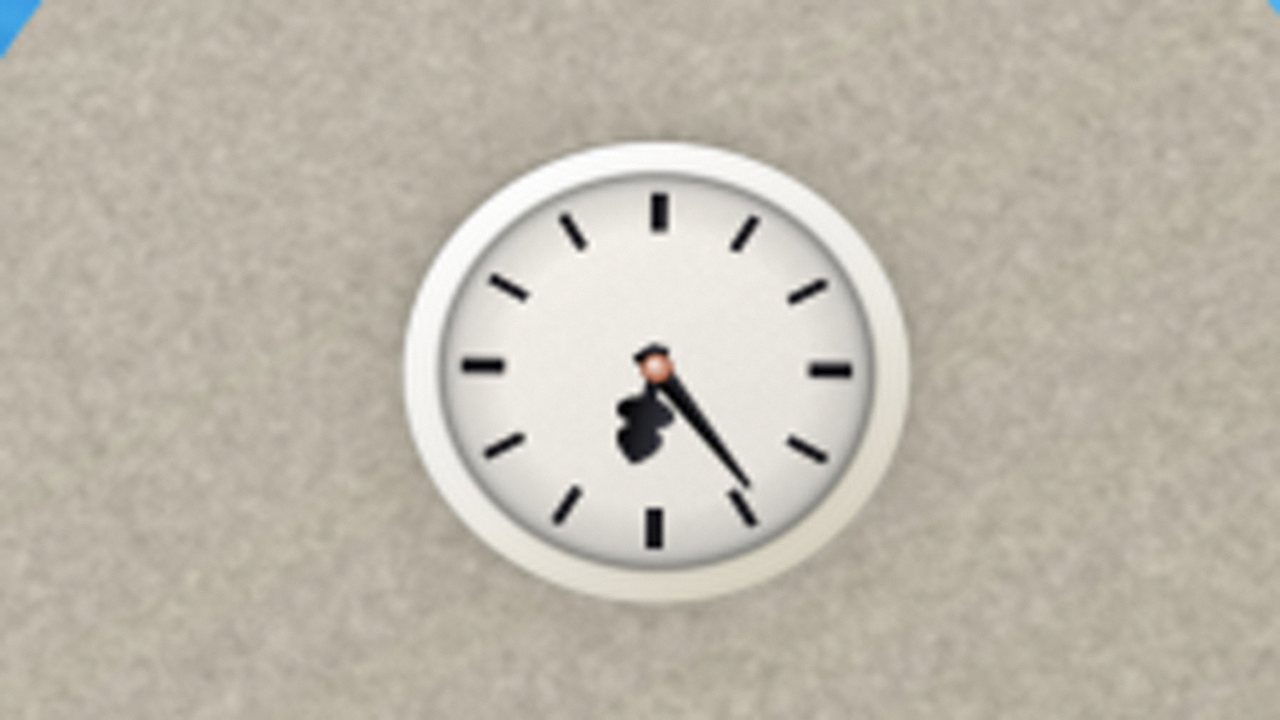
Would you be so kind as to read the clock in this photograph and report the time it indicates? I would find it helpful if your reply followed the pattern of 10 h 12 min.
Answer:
6 h 24 min
